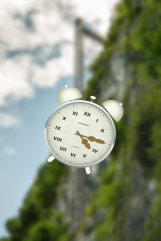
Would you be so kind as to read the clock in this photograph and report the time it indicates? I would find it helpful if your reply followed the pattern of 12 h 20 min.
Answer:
4 h 15 min
